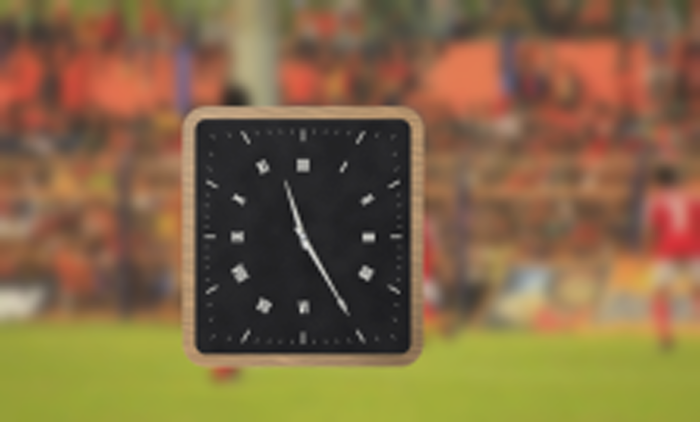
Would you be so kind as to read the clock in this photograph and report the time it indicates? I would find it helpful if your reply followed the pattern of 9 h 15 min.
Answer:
11 h 25 min
